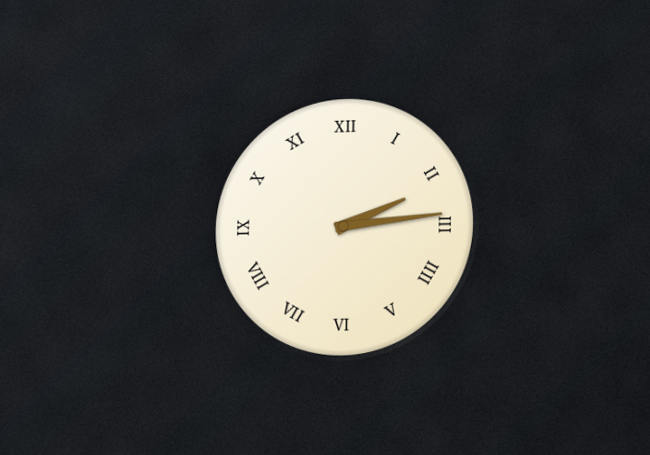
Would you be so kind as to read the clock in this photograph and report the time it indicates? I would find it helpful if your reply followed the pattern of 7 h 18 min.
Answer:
2 h 14 min
